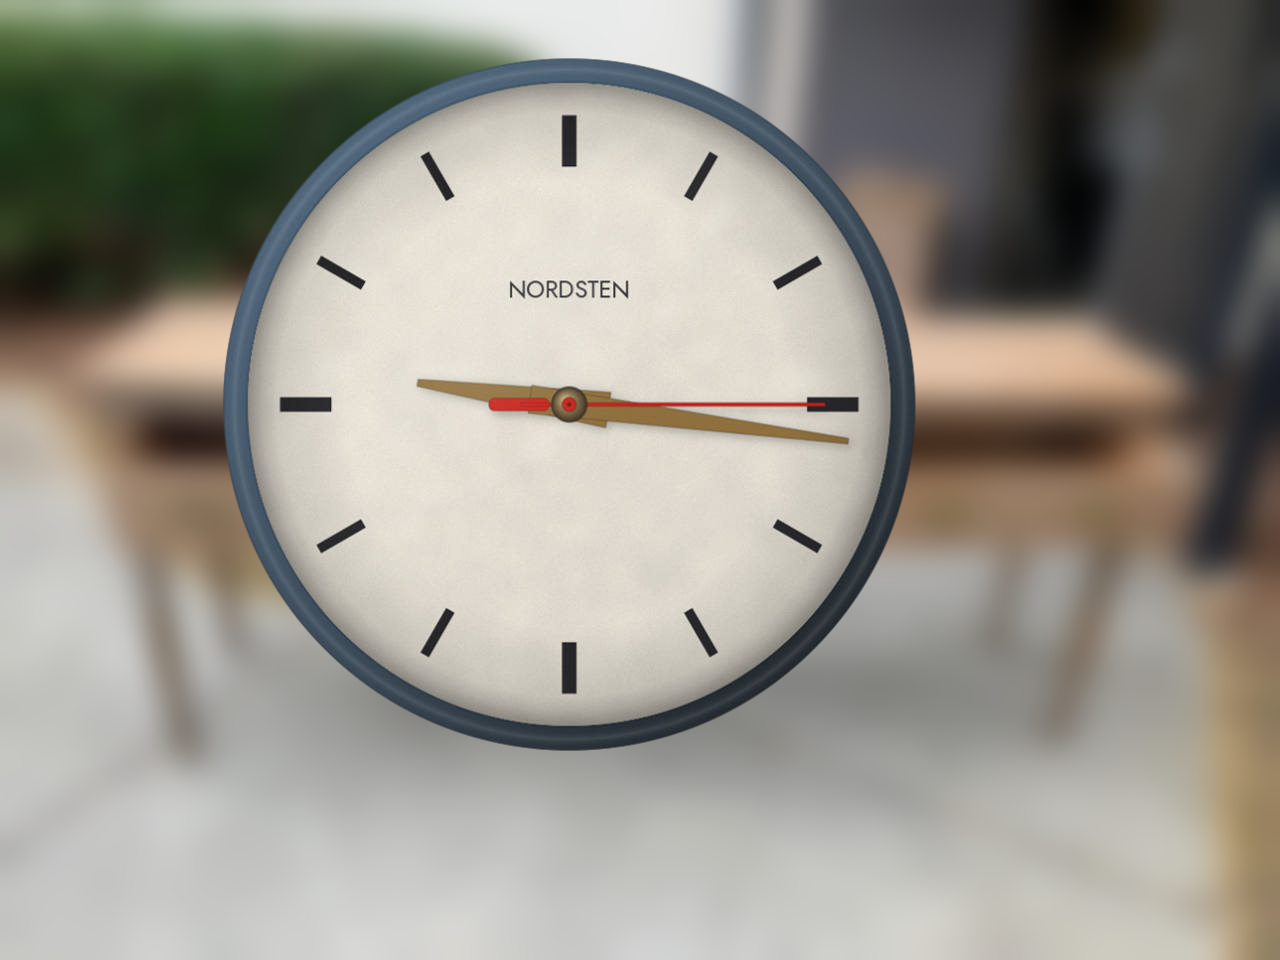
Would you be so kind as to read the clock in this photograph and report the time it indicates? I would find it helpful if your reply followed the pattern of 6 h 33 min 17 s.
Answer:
9 h 16 min 15 s
